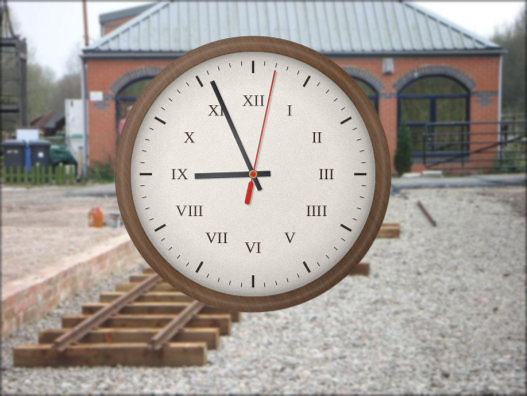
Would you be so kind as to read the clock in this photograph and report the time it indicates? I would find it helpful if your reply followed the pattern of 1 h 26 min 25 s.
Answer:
8 h 56 min 02 s
